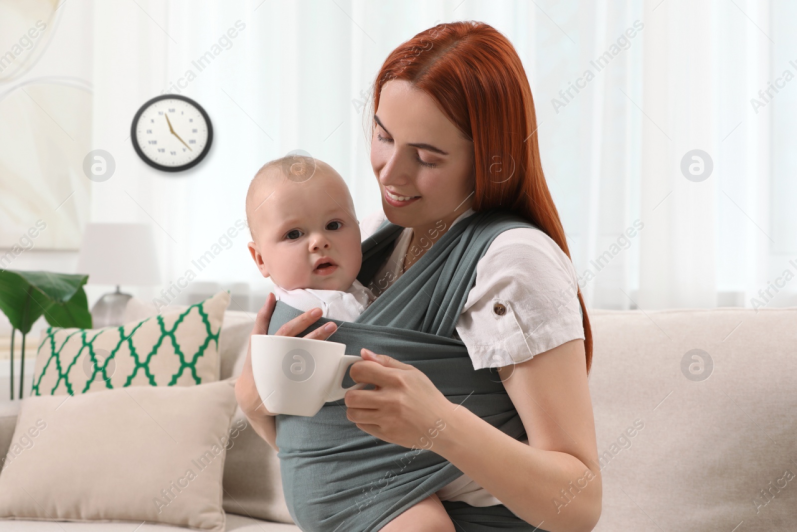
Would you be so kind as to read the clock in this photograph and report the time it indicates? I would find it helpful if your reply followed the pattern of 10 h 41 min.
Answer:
11 h 23 min
